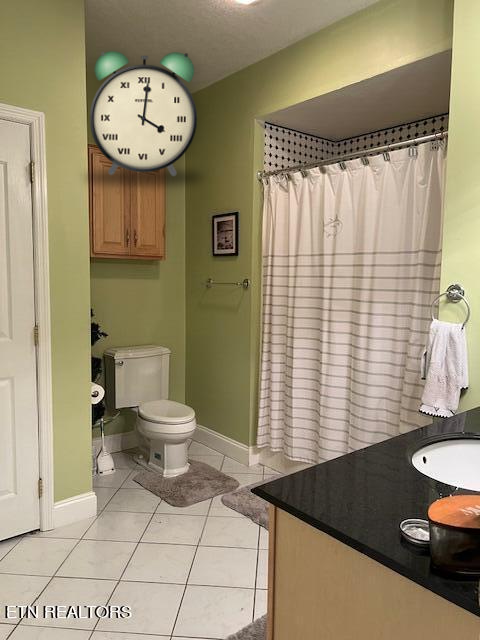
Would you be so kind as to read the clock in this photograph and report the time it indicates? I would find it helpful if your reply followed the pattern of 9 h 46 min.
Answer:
4 h 01 min
